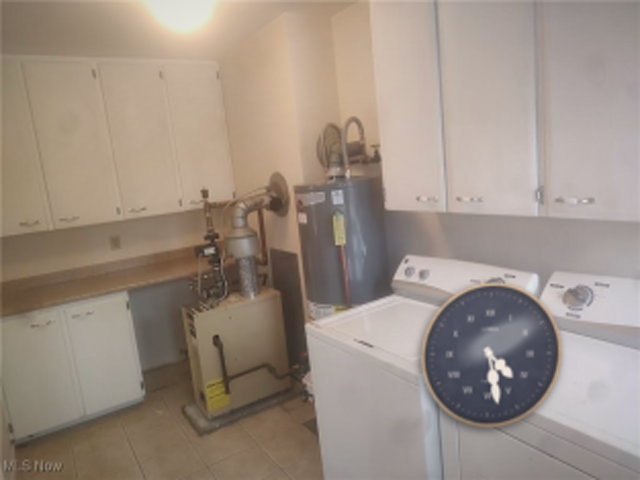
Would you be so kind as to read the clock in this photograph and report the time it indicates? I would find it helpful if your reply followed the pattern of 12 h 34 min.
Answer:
4 h 28 min
